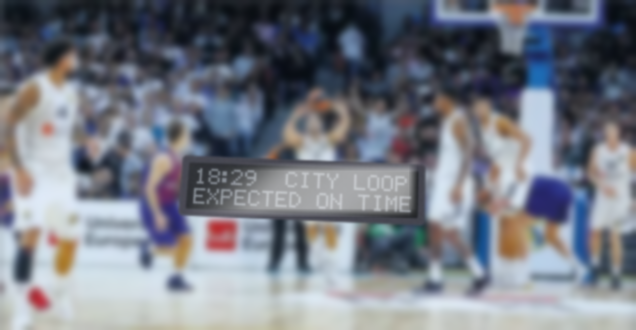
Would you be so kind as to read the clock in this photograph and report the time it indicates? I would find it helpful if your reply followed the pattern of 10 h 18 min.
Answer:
18 h 29 min
